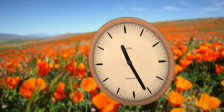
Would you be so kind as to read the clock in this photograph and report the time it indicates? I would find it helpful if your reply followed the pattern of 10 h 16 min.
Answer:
11 h 26 min
